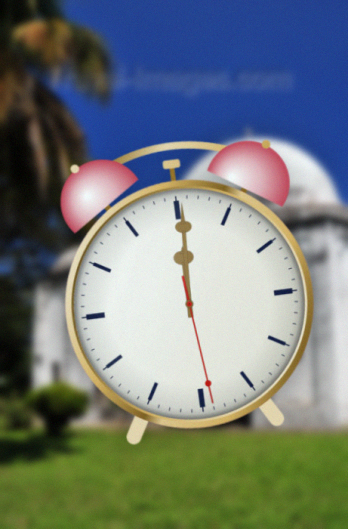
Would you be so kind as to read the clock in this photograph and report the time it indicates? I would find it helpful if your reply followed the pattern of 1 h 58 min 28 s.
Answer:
12 h 00 min 29 s
